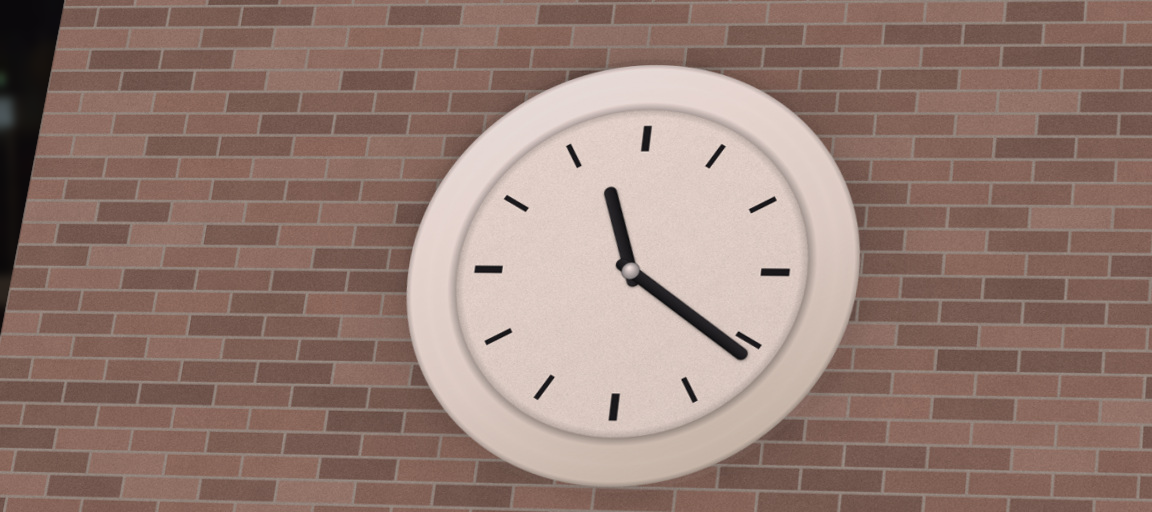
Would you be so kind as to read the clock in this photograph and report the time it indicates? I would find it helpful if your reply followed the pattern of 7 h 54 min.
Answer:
11 h 21 min
